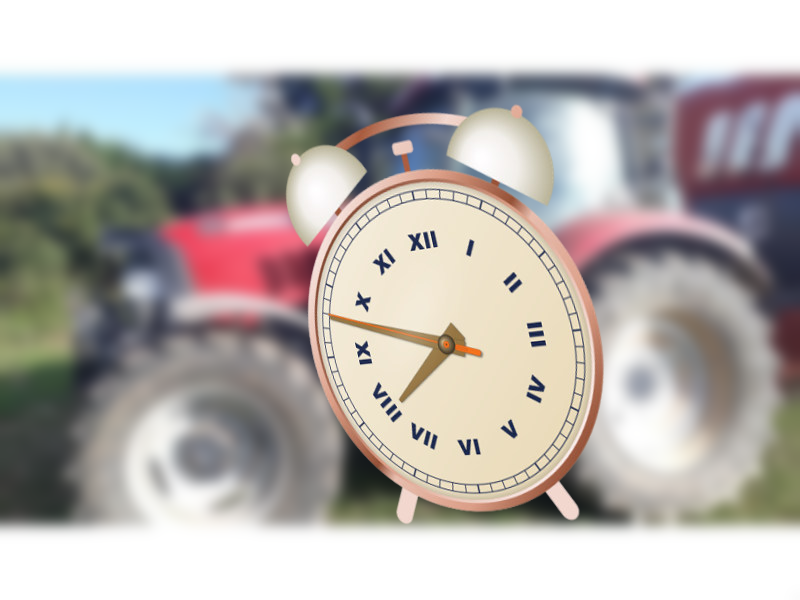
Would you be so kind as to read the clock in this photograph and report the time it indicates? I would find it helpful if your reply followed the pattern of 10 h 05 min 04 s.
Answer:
7 h 47 min 48 s
